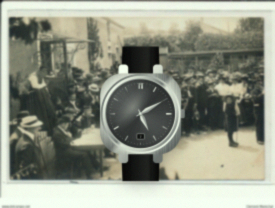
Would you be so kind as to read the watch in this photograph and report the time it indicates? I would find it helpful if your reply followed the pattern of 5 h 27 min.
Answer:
5 h 10 min
